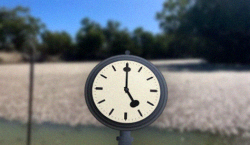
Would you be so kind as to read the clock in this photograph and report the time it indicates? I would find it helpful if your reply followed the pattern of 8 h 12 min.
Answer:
5 h 00 min
